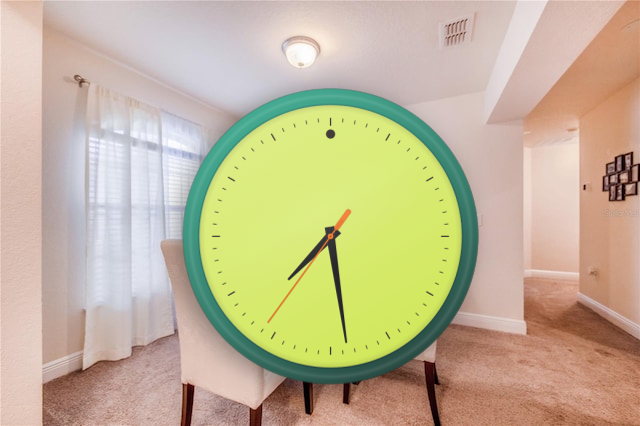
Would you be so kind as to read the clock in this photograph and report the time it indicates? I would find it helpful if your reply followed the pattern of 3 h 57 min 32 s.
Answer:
7 h 28 min 36 s
